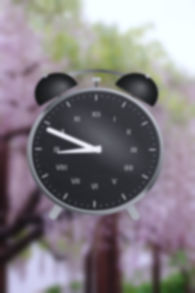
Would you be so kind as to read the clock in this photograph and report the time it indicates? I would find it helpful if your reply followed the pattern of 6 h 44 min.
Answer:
8 h 49 min
